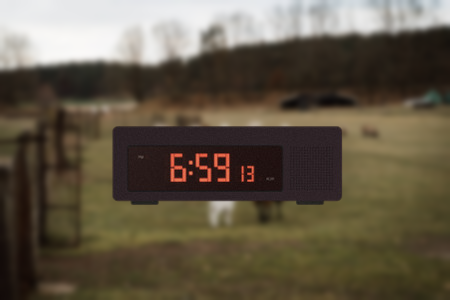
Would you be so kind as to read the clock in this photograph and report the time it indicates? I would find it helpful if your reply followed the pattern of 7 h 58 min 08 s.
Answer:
6 h 59 min 13 s
